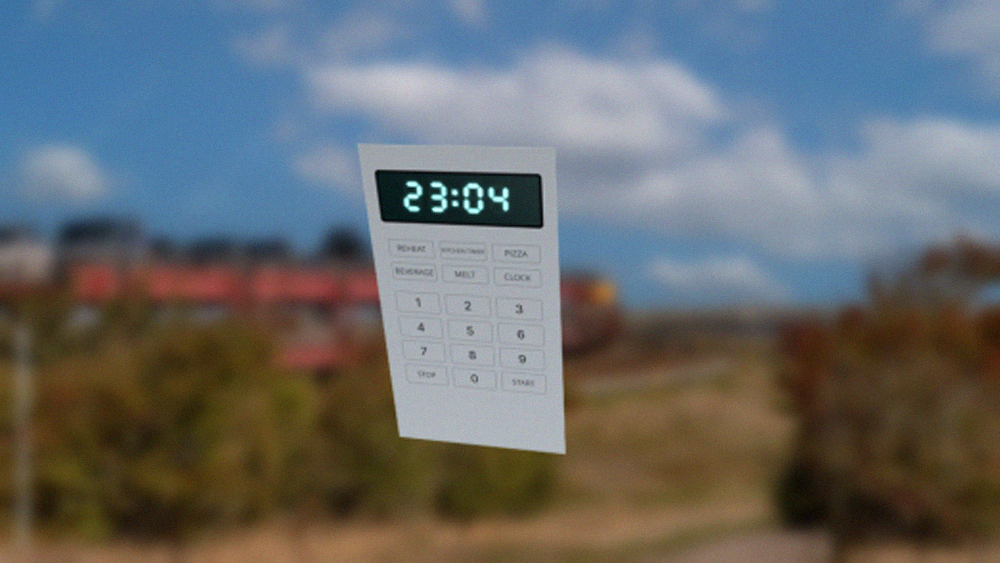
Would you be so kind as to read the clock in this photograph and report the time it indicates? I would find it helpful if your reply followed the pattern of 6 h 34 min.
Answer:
23 h 04 min
